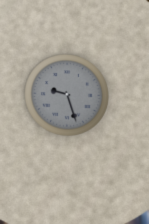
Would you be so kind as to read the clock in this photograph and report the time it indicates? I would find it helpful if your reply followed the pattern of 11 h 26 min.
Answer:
9 h 27 min
